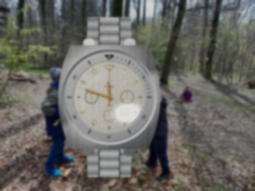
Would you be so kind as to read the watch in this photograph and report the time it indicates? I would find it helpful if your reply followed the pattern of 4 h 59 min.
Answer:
11 h 48 min
